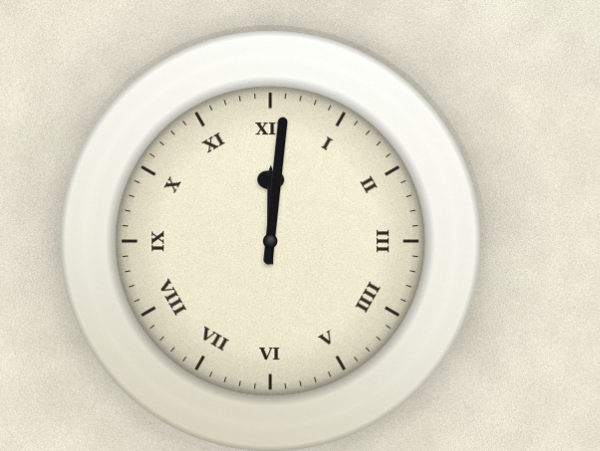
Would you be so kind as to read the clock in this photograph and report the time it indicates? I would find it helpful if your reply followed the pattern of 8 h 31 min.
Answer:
12 h 01 min
